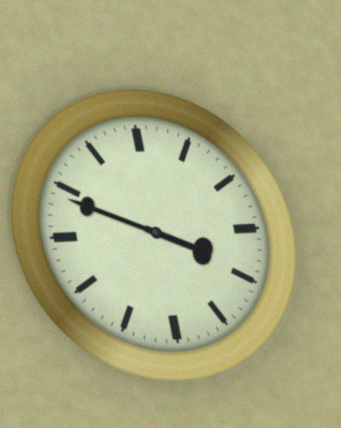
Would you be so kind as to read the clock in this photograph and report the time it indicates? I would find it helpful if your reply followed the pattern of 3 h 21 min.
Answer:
3 h 49 min
